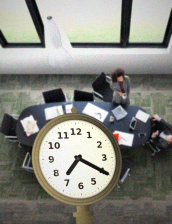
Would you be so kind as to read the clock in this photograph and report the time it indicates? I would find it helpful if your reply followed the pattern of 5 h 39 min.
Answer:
7 h 20 min
